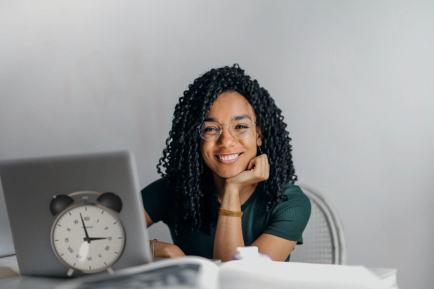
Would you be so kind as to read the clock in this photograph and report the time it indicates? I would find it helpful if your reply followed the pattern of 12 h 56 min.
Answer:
2 h 58 min
